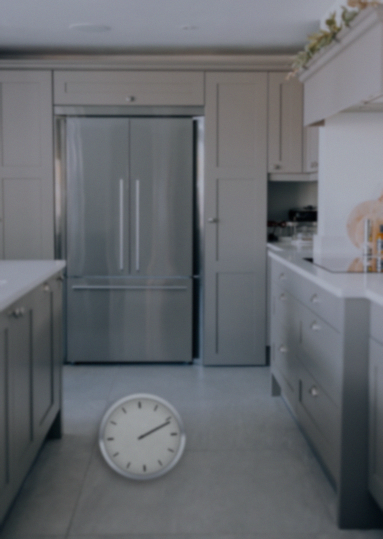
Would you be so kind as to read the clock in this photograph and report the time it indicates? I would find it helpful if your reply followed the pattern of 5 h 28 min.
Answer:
2 h 11 min
